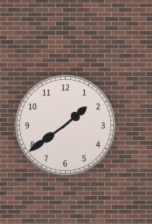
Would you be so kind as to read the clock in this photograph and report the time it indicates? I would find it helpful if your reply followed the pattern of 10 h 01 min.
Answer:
1 h 39 min
